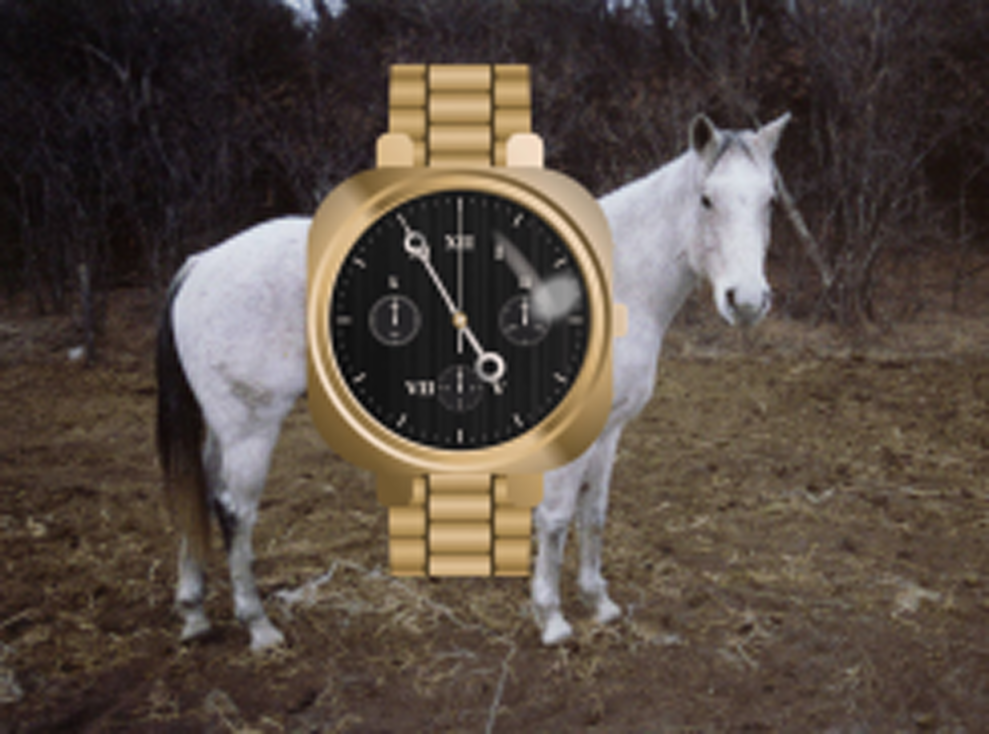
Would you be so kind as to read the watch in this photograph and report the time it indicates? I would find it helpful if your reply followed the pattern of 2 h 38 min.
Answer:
4 h 55 min
